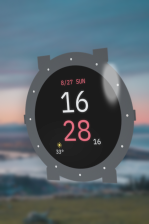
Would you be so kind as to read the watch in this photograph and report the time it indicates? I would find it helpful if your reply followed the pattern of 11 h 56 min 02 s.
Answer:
16 h 28 min 16 s
